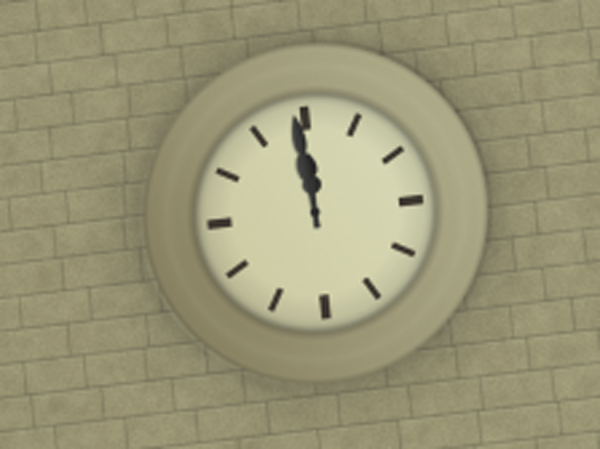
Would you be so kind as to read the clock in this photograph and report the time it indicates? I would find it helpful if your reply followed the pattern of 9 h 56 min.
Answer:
11 h 59 min
